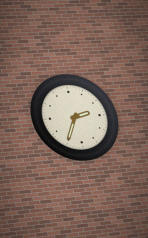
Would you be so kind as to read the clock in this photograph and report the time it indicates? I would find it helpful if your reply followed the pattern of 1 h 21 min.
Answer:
2 h 35 min
